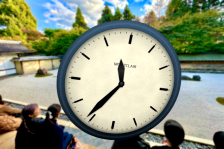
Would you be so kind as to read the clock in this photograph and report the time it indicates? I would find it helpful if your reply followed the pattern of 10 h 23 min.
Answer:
11 h 36 min
